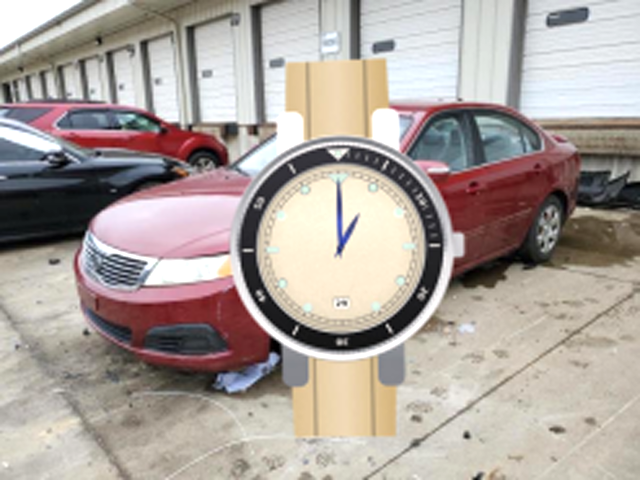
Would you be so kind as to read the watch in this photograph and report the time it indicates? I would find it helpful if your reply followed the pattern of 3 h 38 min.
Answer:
1 h 00 min
